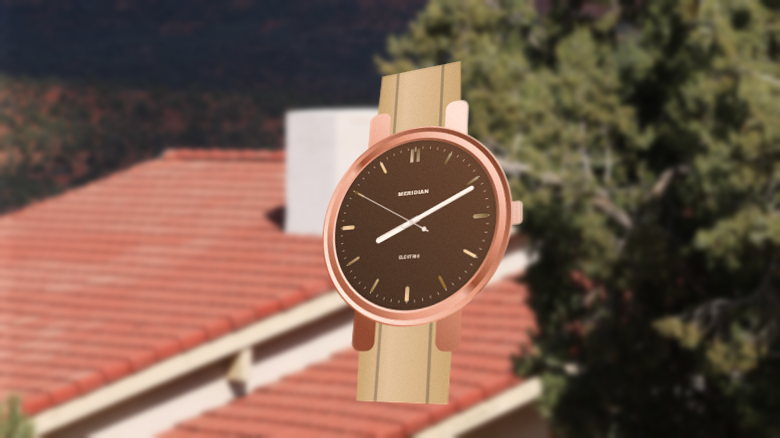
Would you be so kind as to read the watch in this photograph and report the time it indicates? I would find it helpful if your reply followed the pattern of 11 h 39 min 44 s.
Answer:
8 h 10 min 50 s
